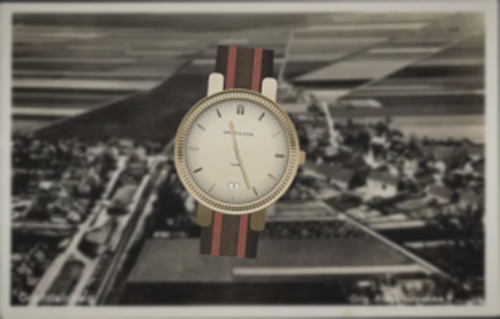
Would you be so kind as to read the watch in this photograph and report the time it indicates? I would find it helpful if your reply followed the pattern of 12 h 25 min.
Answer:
11 h 26 min
